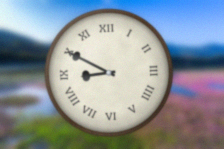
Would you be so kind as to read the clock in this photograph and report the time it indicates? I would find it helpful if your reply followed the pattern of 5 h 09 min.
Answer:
8 h 50 min
